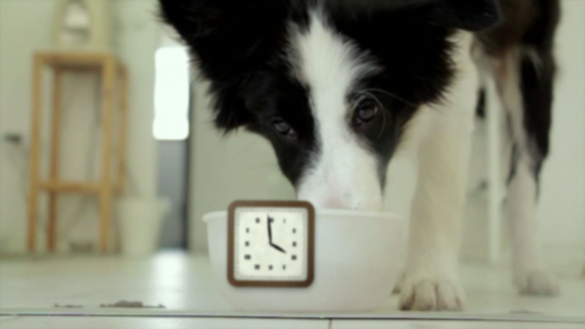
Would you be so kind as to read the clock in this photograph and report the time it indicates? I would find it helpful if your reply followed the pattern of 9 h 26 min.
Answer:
3 h 59 min
